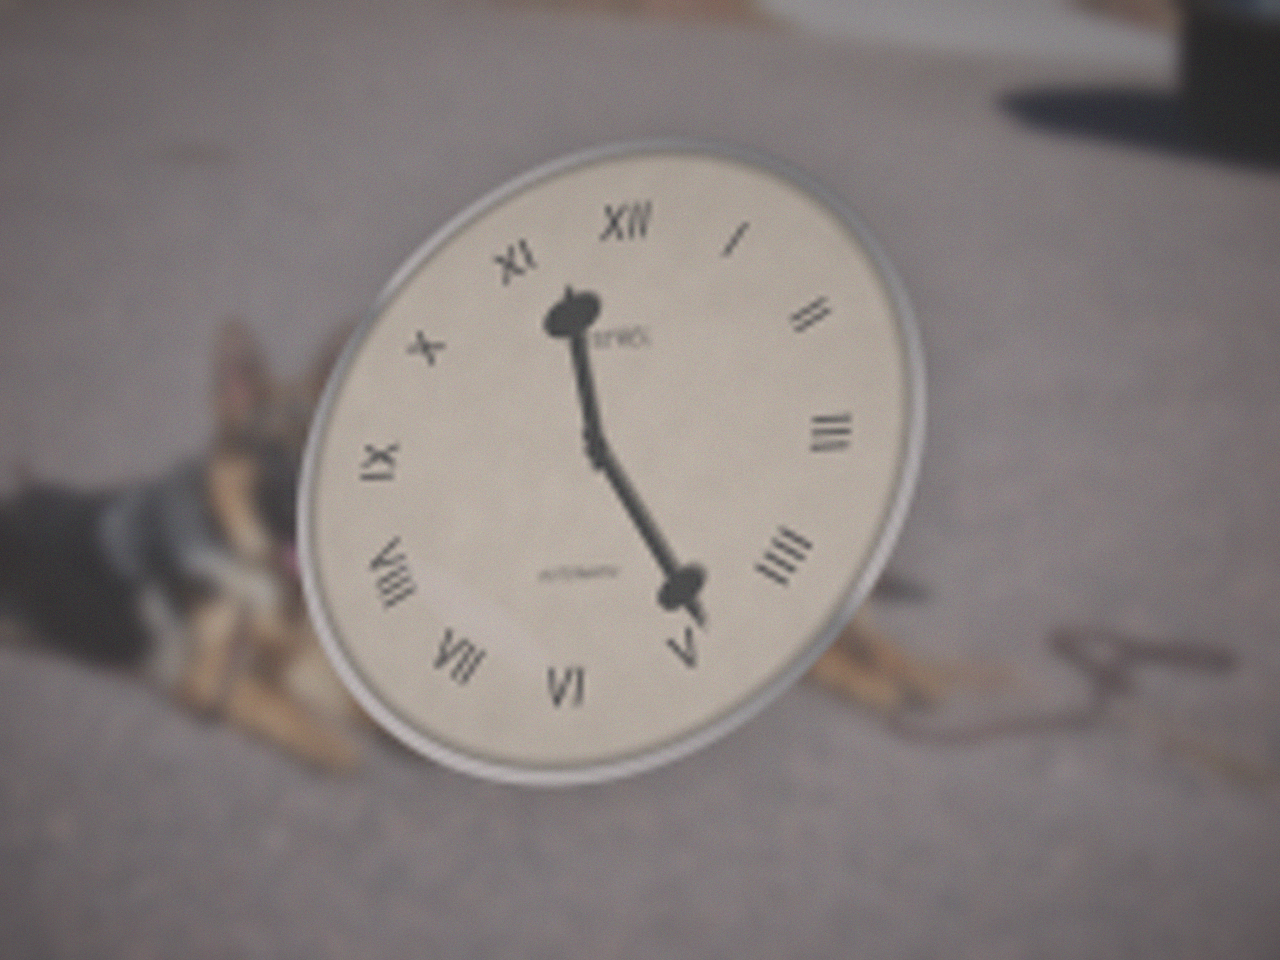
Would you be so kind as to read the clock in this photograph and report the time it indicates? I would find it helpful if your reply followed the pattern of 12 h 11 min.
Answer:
11 h 24 min
